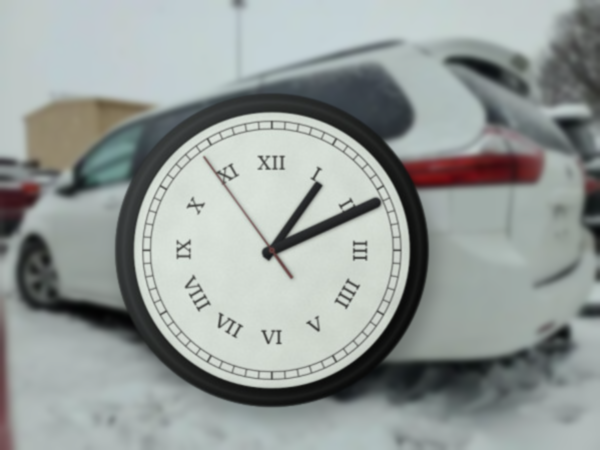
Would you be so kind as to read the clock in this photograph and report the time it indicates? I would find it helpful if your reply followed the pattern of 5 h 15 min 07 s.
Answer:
1 h 10 min 54 s
